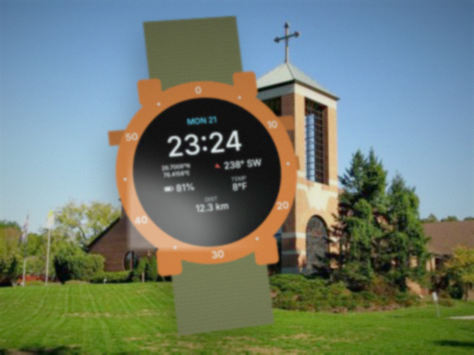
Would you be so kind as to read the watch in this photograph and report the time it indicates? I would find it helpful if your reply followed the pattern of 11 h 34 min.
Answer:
23 h 24 min
